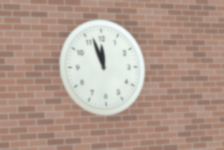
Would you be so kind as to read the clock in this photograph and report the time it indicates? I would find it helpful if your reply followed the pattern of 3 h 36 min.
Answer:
11 h 57 min
